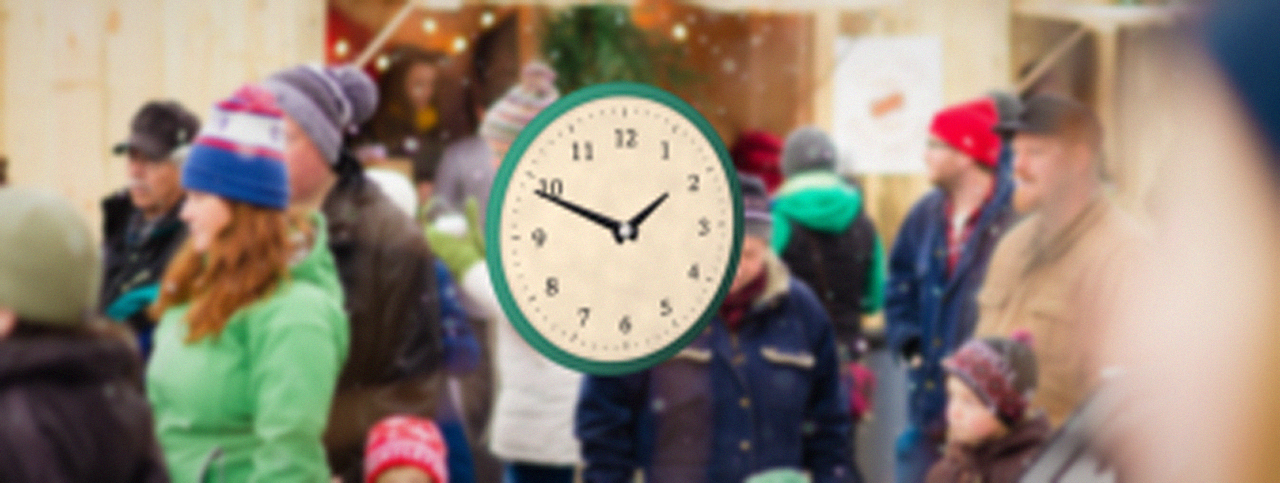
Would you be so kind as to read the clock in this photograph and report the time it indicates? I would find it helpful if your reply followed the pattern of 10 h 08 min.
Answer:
1 h 49 min
